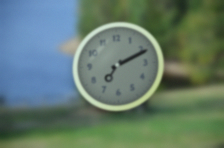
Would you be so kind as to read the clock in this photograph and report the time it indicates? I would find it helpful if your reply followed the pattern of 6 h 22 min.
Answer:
7 h 11 min
